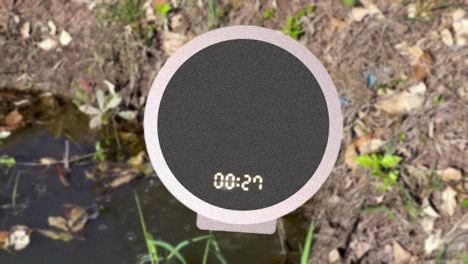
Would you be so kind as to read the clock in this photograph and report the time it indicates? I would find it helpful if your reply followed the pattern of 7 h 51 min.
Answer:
0 h 27 min
